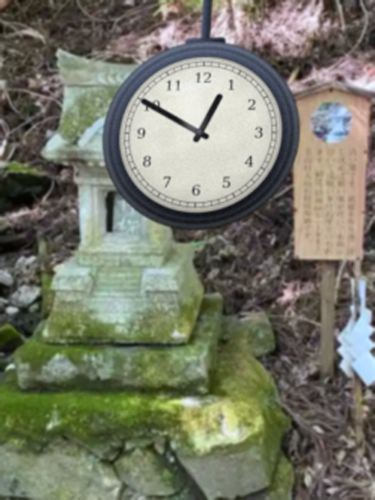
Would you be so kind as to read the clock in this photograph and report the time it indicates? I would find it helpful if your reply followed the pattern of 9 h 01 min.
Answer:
12 h 50 min
